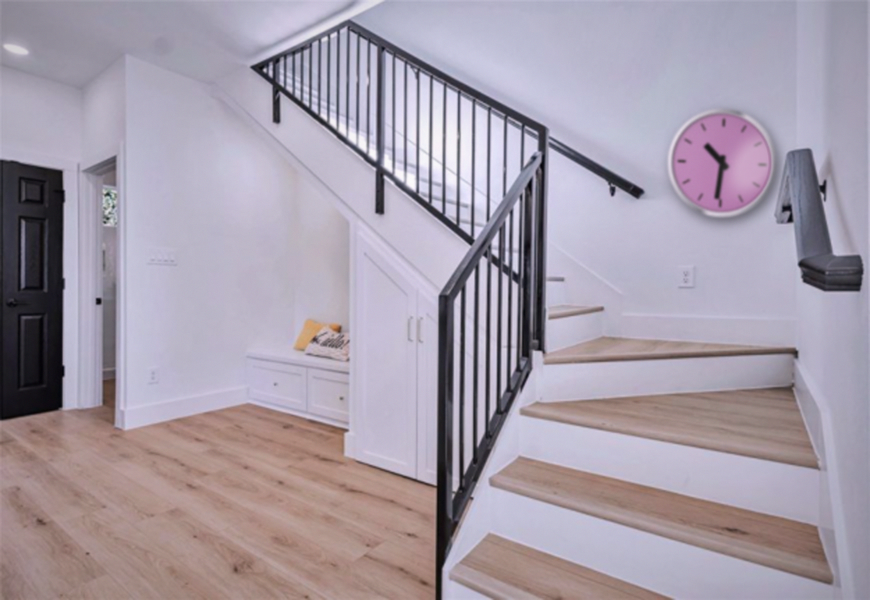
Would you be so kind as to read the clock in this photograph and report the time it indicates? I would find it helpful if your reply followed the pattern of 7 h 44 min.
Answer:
10 h 31 min
